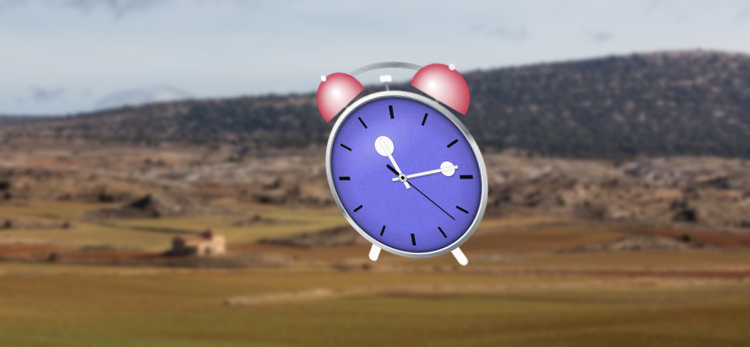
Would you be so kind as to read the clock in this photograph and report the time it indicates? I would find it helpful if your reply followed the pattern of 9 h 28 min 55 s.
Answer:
11 h 13 min 22 s
